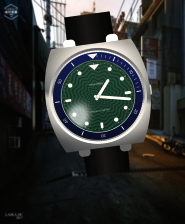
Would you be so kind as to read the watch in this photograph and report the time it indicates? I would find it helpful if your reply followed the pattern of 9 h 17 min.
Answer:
1 h 17 min
